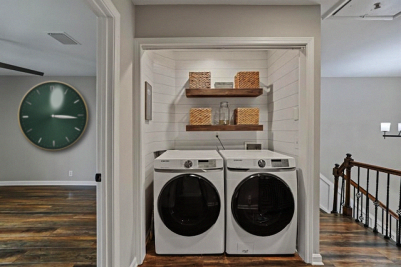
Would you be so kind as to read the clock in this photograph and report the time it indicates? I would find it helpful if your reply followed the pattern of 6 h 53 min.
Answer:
3 h 16 min
